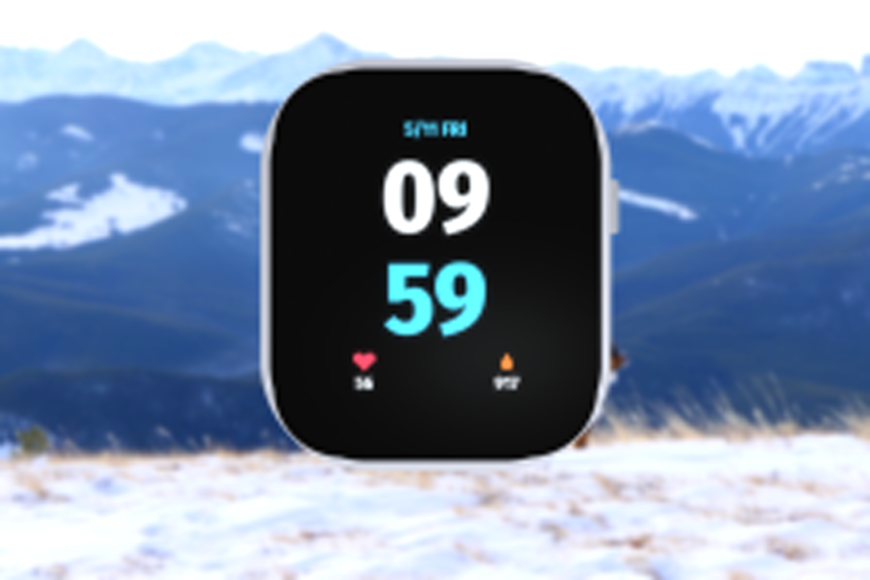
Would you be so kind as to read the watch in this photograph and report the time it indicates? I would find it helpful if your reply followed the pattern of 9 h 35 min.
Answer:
9 h 59 min
